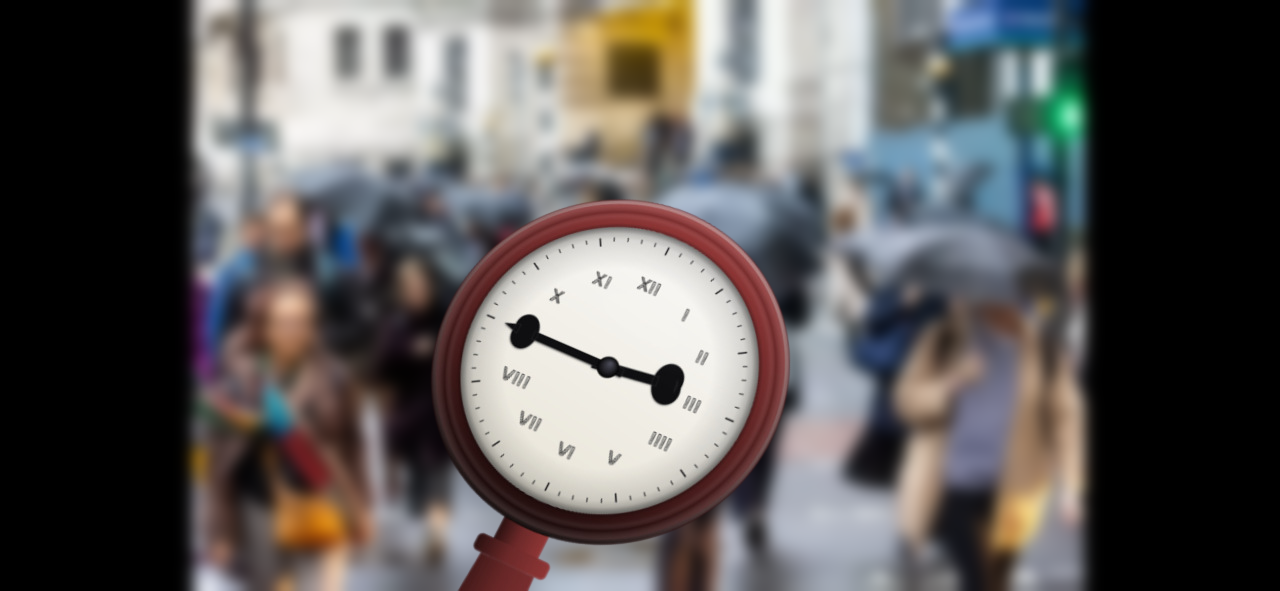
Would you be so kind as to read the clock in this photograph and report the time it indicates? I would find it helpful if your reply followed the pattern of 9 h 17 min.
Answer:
2 h 45 min
